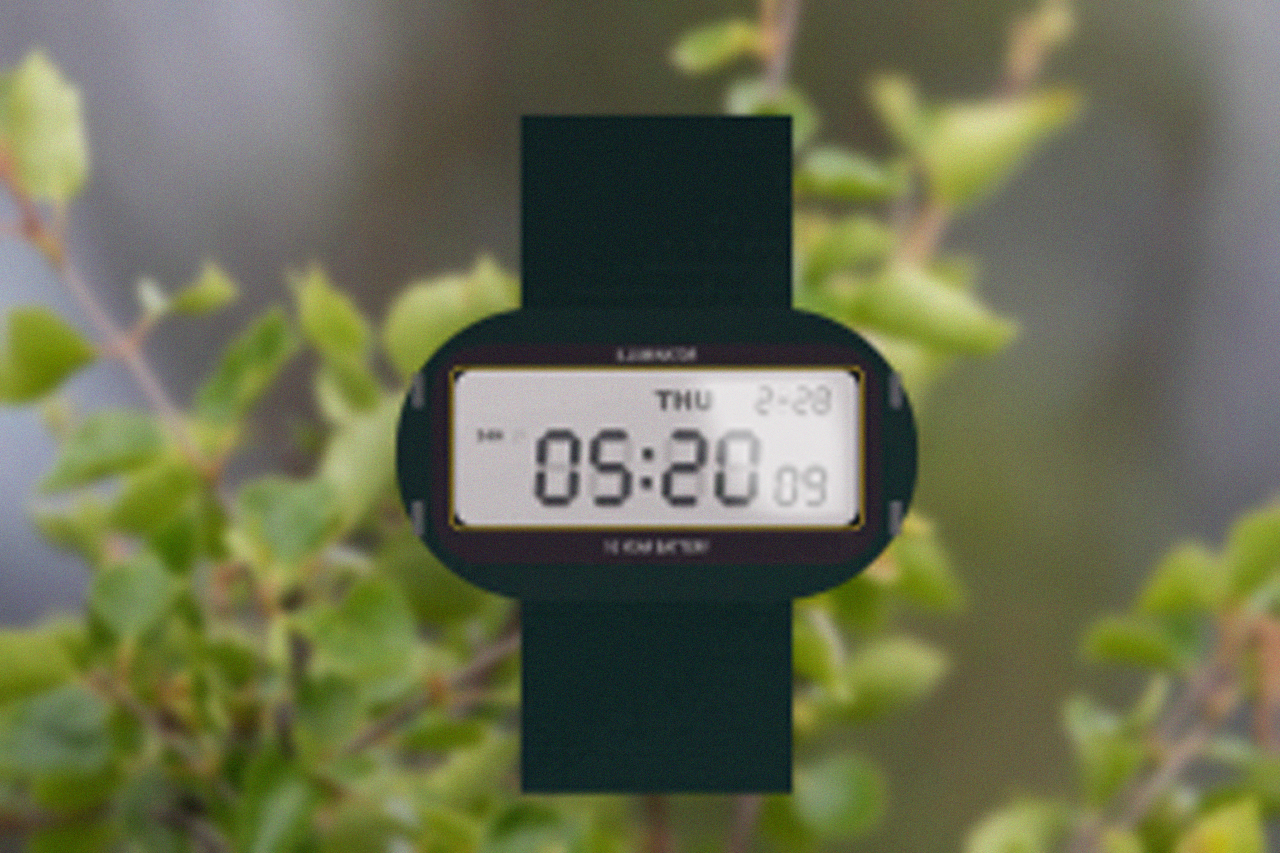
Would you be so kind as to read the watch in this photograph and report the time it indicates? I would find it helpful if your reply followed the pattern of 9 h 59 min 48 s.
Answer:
5 h 20 min 09 s
